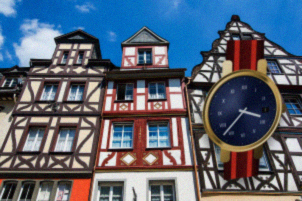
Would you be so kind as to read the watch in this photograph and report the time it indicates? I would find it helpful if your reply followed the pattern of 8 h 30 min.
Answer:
3 h 37 min
